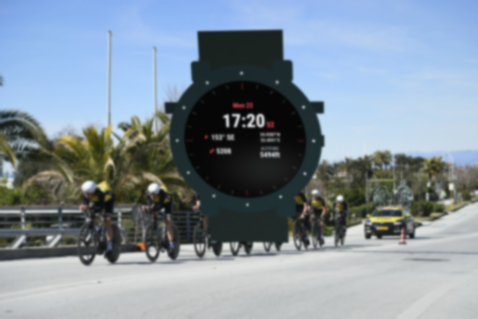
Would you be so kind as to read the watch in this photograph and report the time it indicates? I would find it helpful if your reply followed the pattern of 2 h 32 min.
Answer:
17 h 20 min
